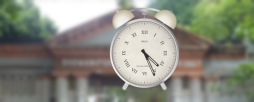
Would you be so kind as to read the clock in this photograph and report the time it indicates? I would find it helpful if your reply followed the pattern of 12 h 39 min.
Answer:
4 h 26 min
